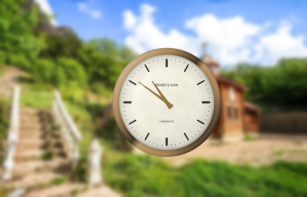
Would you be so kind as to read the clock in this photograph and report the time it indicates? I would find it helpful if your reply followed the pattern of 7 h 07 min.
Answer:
10 h 51 min
